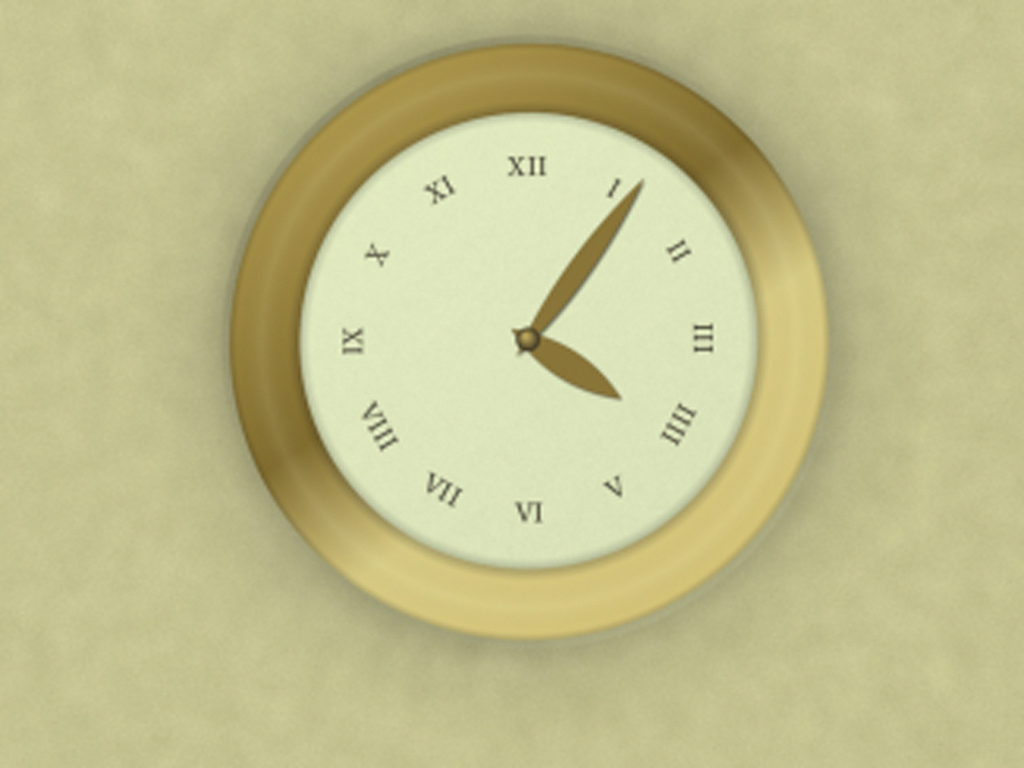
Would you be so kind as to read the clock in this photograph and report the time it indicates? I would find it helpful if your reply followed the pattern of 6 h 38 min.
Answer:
4 h 06 min
